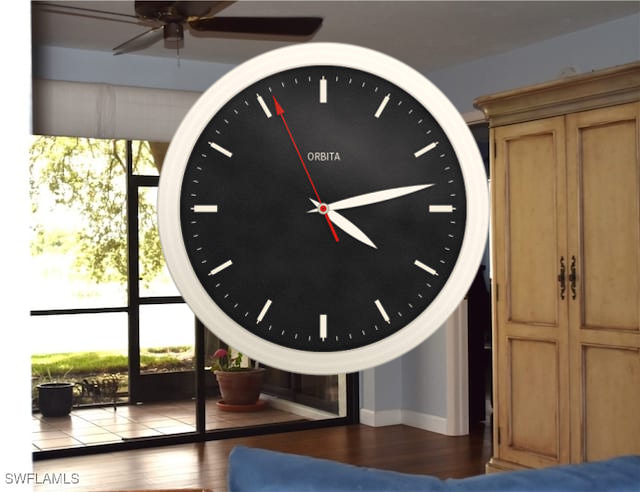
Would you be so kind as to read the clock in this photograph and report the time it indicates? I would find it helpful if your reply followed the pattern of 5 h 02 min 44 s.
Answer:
4 h 12 min 56 s
